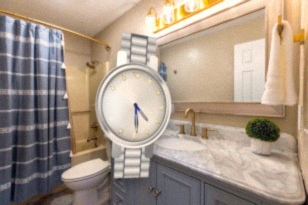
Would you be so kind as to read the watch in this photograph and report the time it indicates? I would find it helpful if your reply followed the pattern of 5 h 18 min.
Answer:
4 h 29 min
